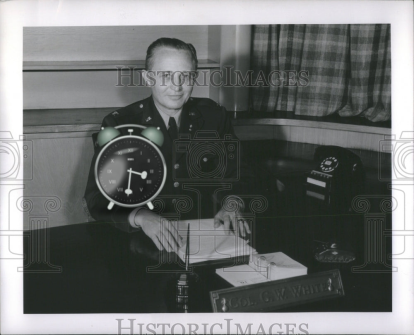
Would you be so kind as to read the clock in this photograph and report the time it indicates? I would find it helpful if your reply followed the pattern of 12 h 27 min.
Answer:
3 h 31 min
